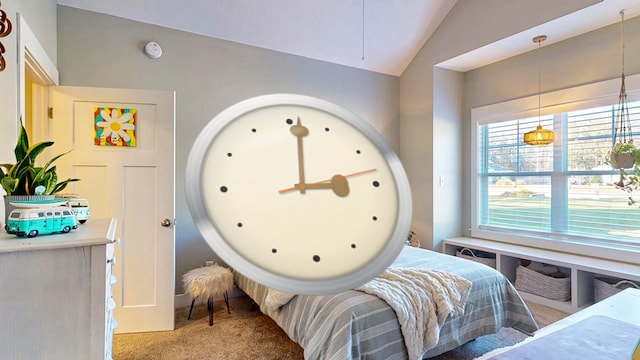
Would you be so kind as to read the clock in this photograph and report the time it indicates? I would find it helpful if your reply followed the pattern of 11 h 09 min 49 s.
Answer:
3 h 01 min 13 s
